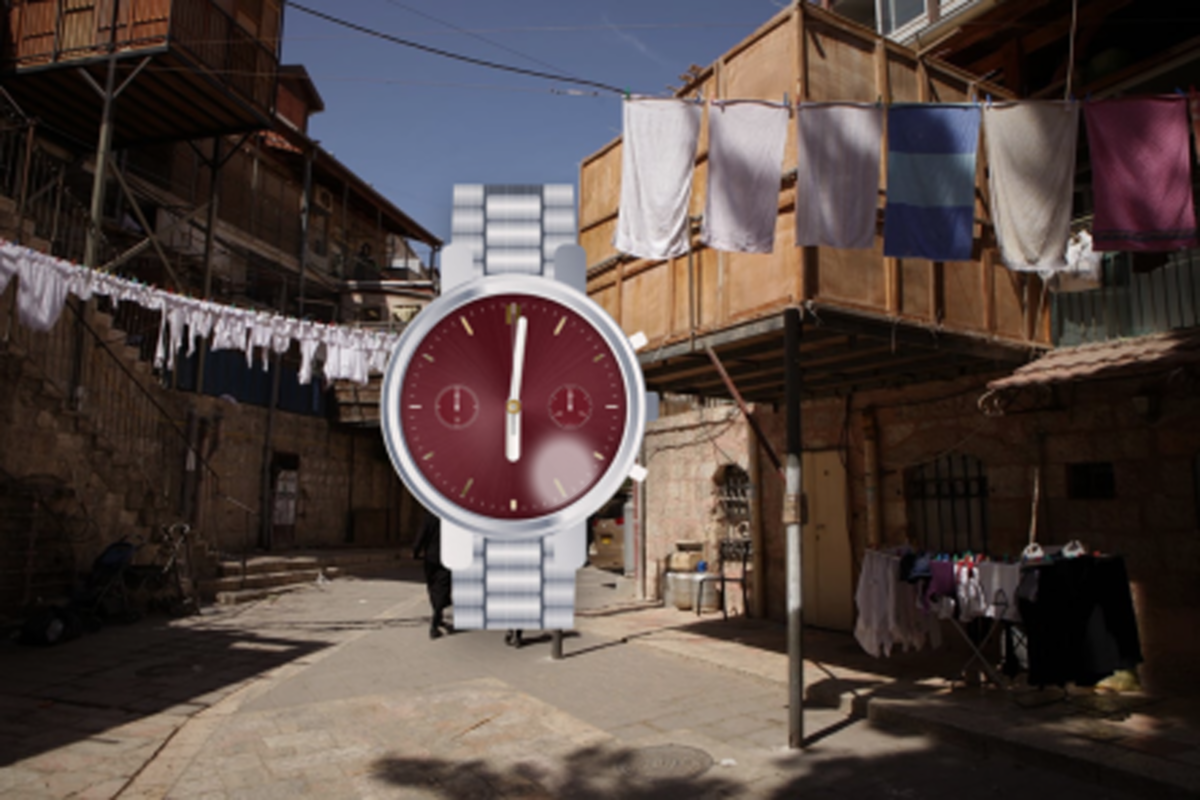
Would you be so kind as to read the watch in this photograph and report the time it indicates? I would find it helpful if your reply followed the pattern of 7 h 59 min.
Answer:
6 h 01 min
